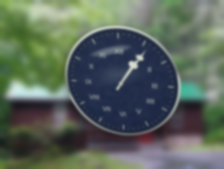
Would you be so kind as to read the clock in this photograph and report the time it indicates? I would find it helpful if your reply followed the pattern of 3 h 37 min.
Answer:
1 h 06 min
